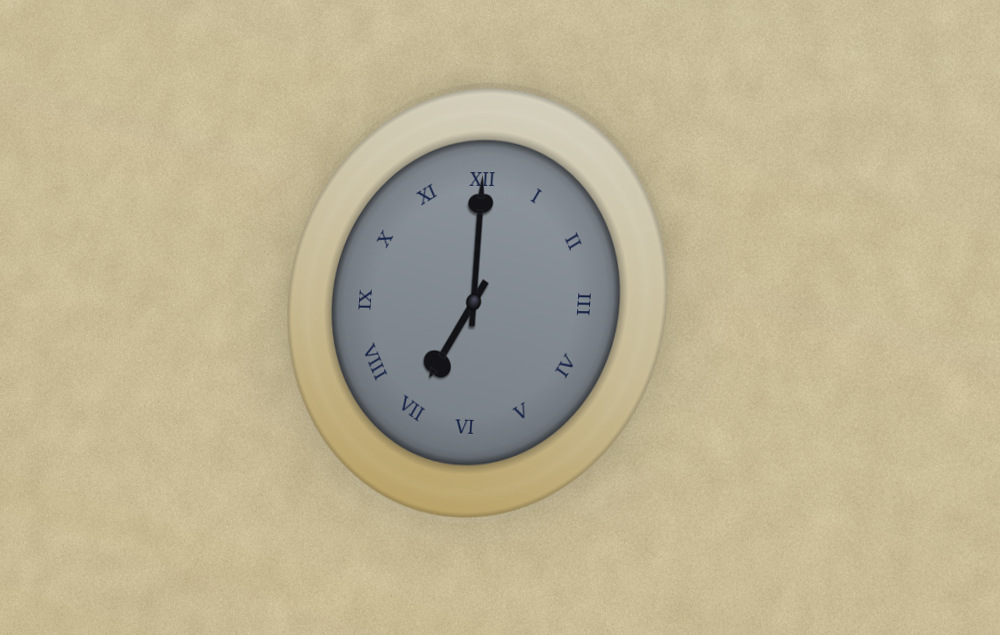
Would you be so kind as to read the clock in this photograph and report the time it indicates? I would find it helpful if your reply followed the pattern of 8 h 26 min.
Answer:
7 h 00 min
